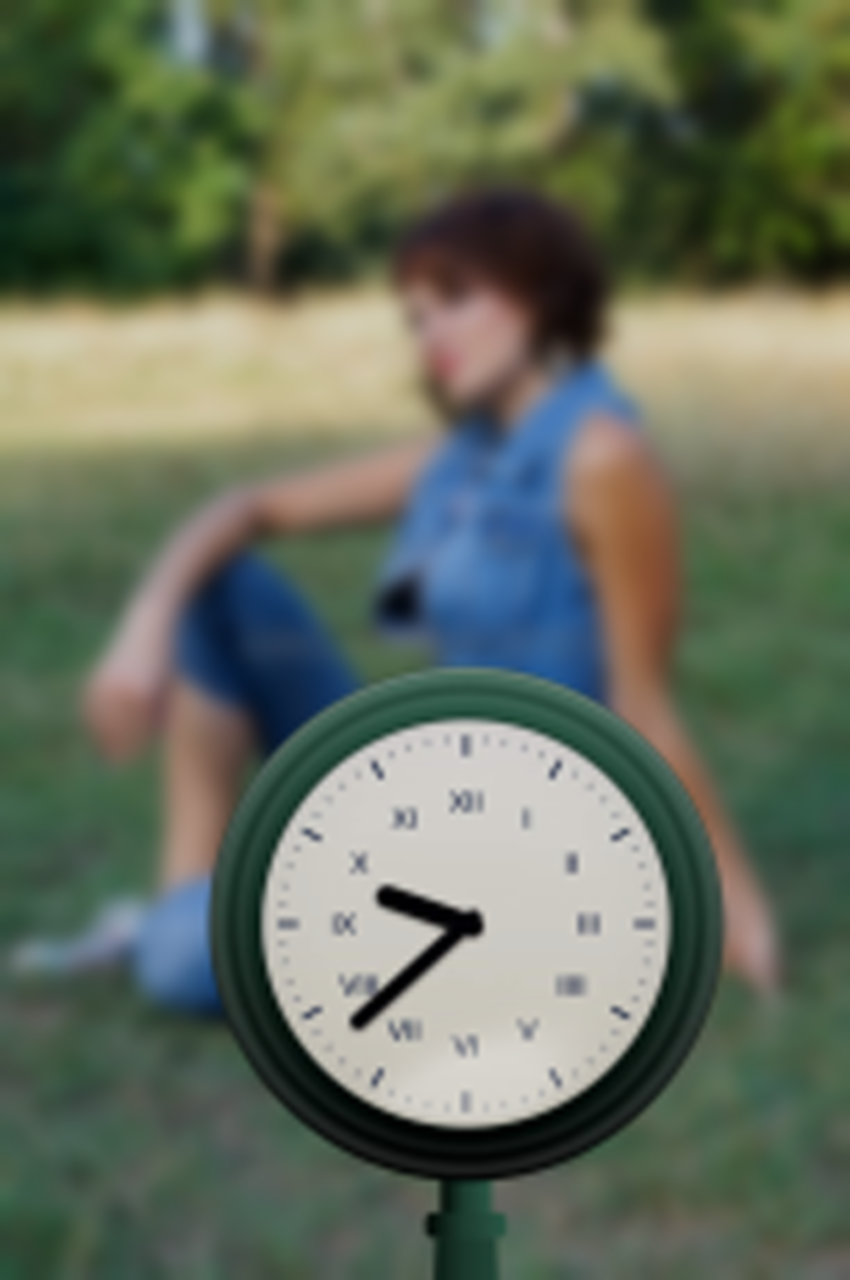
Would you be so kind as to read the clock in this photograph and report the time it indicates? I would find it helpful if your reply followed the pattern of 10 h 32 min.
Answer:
9 h 38 min
